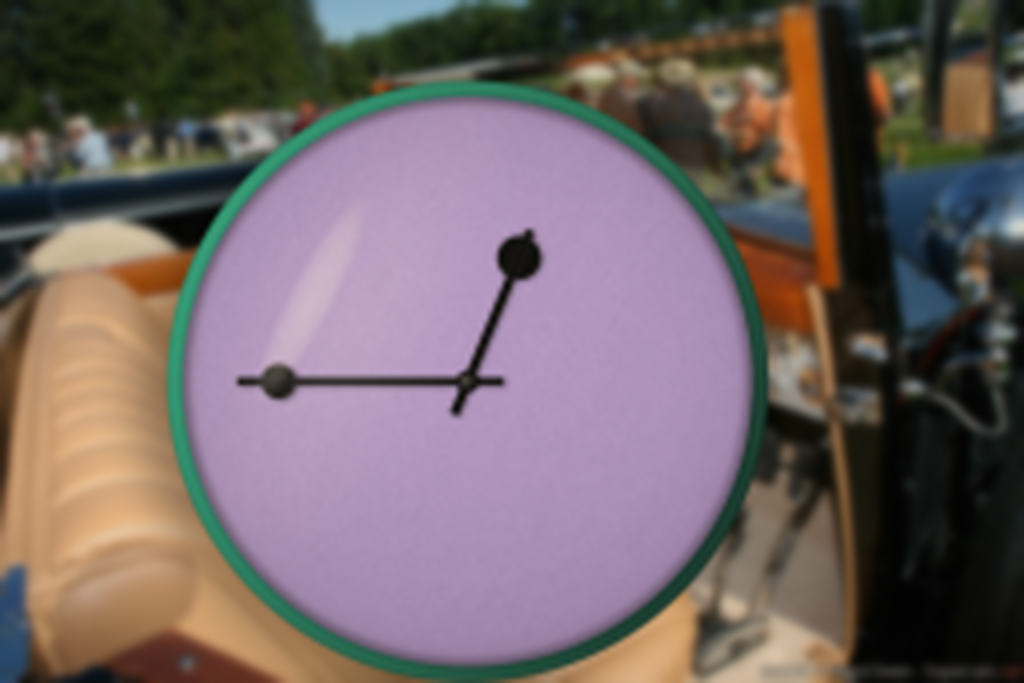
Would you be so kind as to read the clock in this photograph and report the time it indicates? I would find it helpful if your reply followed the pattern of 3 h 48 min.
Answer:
12 h 45 min
